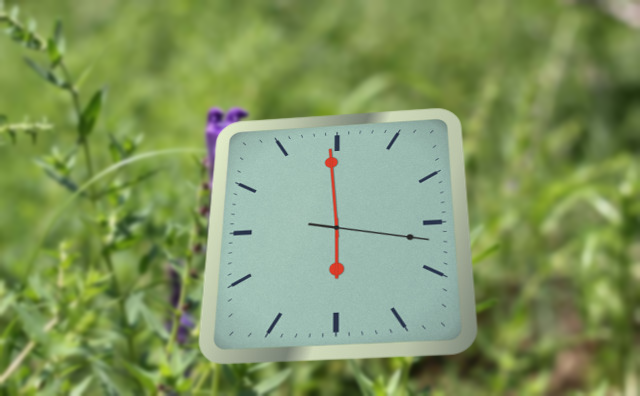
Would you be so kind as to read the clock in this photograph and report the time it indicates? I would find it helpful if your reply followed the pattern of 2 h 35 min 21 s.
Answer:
5 h 59 min 17 s
